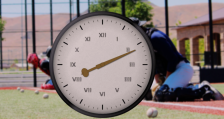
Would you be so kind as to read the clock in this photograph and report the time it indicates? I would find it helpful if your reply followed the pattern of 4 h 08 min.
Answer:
8 h 11 min
